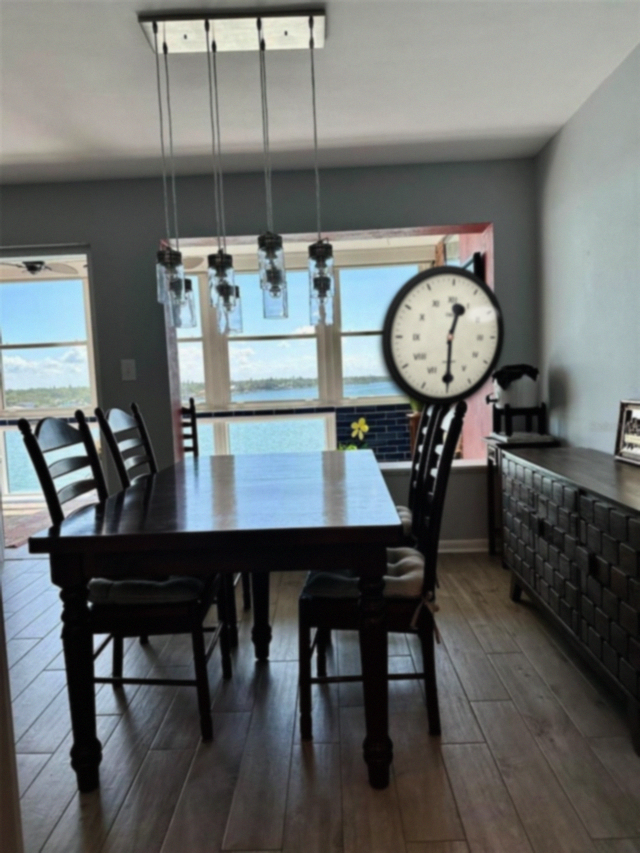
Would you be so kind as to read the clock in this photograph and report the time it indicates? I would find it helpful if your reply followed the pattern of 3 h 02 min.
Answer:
12 h 30 min
